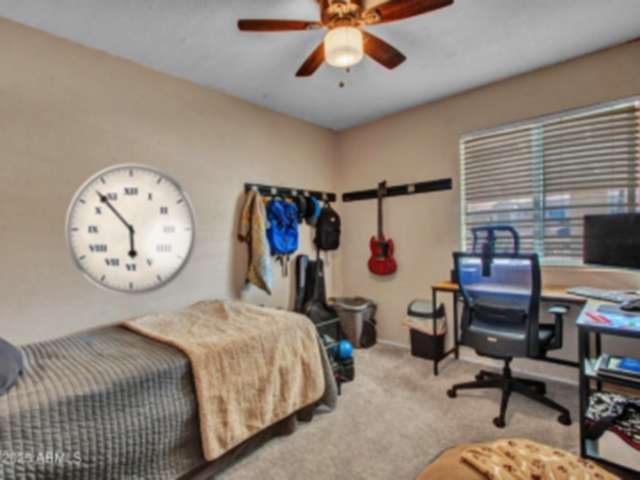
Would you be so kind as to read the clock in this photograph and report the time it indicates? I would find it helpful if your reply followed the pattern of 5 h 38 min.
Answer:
5 h 53 min
